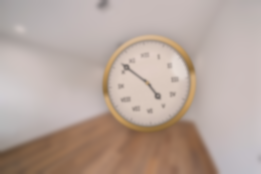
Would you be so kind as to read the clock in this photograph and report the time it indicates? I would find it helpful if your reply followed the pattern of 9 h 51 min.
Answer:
4 h 52 min
